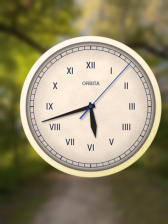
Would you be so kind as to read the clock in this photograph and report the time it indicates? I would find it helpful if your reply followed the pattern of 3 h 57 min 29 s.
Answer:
5 h 42 min 07 s
